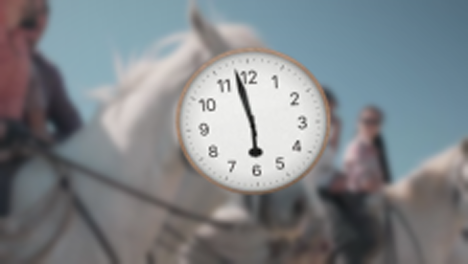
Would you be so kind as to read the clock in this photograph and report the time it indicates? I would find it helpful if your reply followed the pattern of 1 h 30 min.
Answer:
5 h 58 min
